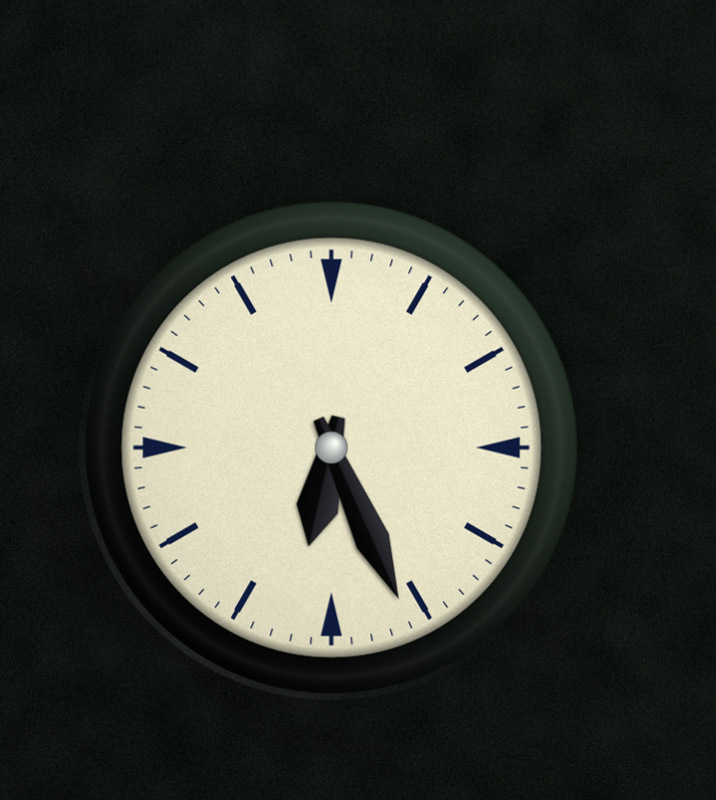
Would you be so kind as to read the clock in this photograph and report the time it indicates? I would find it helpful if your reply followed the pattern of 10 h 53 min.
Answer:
6 h 26 min
